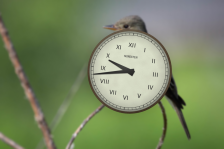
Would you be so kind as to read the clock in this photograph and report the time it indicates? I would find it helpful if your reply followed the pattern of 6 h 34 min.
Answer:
9 h 43 min
